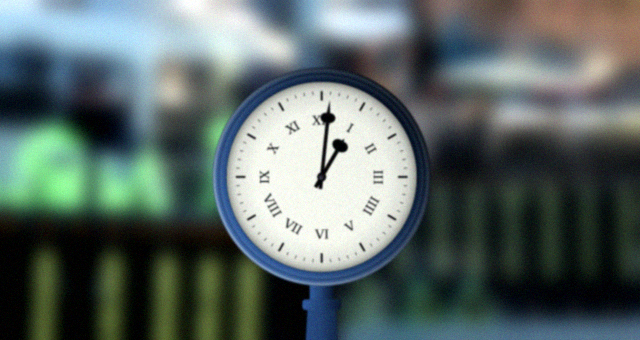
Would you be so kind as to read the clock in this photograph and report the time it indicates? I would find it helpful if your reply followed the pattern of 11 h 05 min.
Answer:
1 h 01 min
